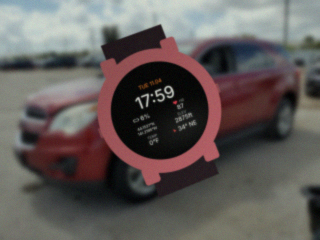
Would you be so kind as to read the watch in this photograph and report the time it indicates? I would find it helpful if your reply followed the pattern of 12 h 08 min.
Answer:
17 h 59 min
